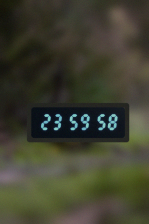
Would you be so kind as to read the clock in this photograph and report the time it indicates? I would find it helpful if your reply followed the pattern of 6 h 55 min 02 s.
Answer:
23 h 59 min 58 s
